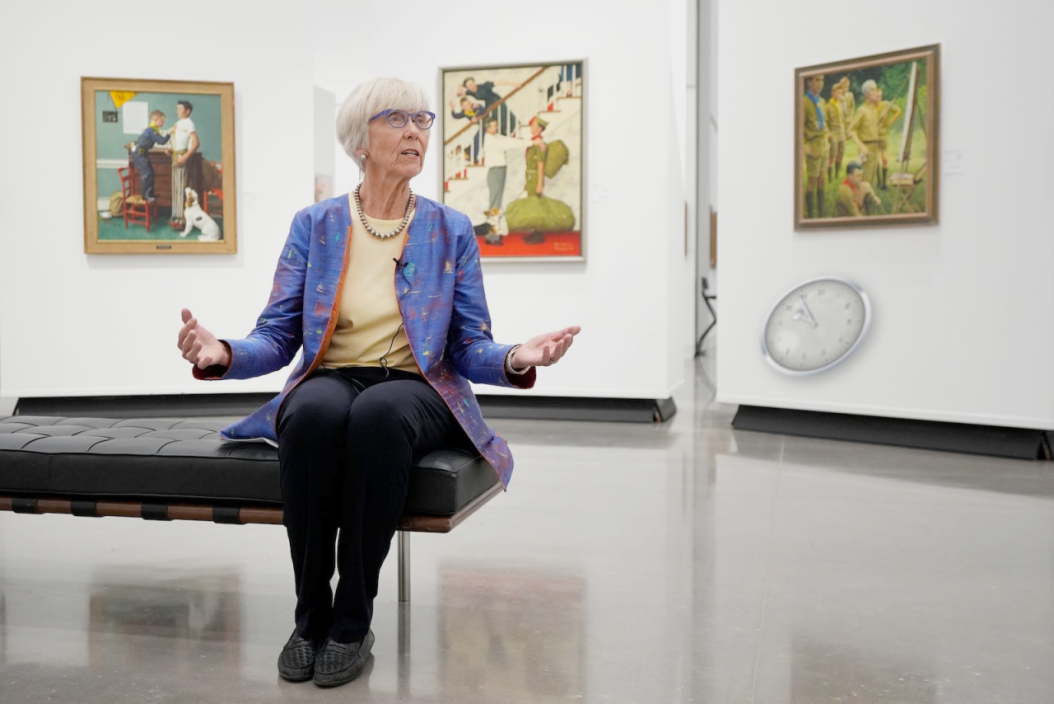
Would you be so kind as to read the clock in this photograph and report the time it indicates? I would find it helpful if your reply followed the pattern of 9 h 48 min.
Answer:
9 h 54 min
